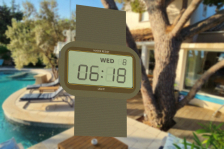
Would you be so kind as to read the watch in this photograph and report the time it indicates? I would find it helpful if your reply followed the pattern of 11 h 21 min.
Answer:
6 h 18 min
